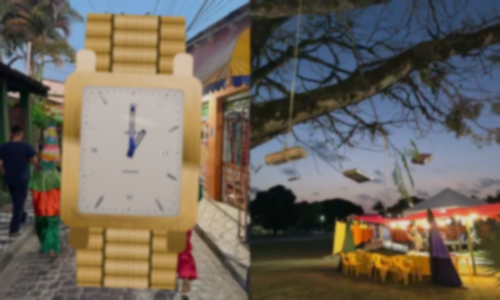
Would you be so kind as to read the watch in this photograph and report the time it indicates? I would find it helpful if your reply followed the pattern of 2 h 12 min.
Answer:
1 h 00 min
